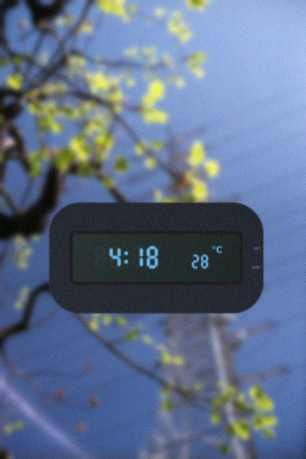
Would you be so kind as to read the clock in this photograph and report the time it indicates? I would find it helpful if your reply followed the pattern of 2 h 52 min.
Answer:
4 h 18 min
